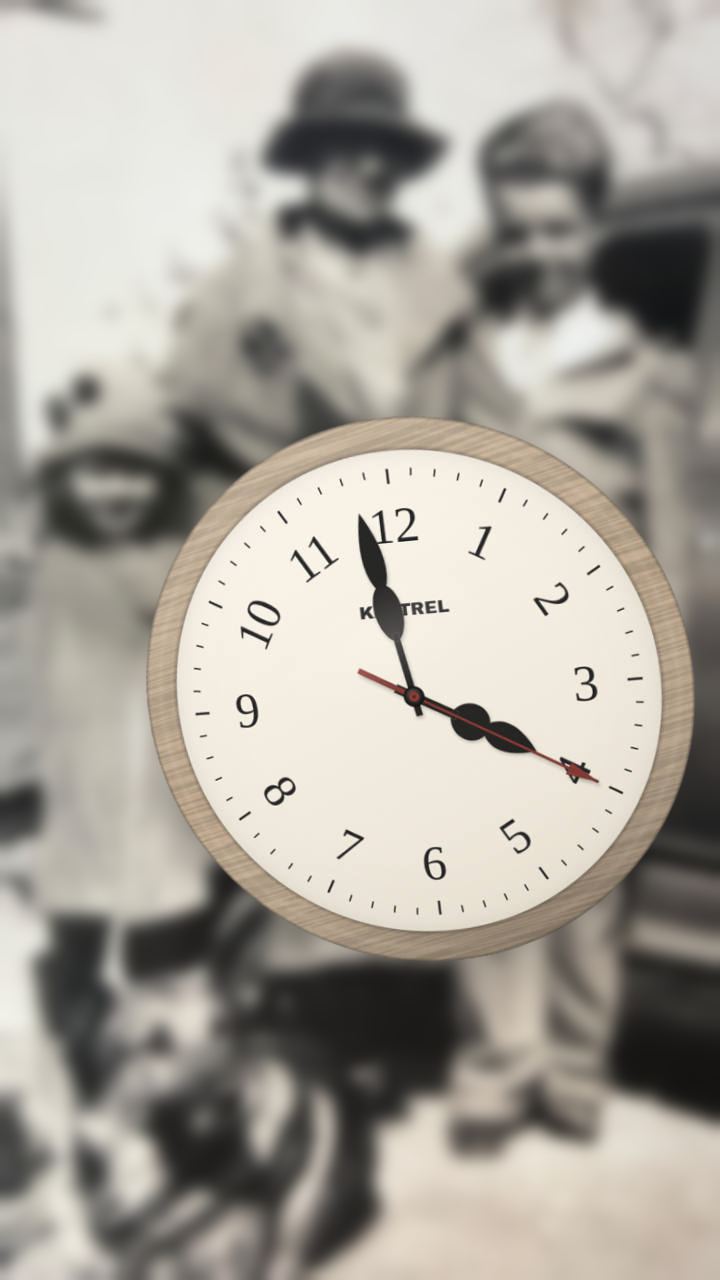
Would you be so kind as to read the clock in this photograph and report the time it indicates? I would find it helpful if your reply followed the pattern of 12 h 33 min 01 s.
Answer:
3 h 58 min 20 s
